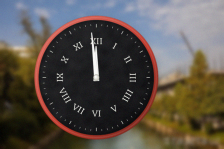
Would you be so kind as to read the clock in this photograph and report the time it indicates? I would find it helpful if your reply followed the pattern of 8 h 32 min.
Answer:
11 h 59 min
